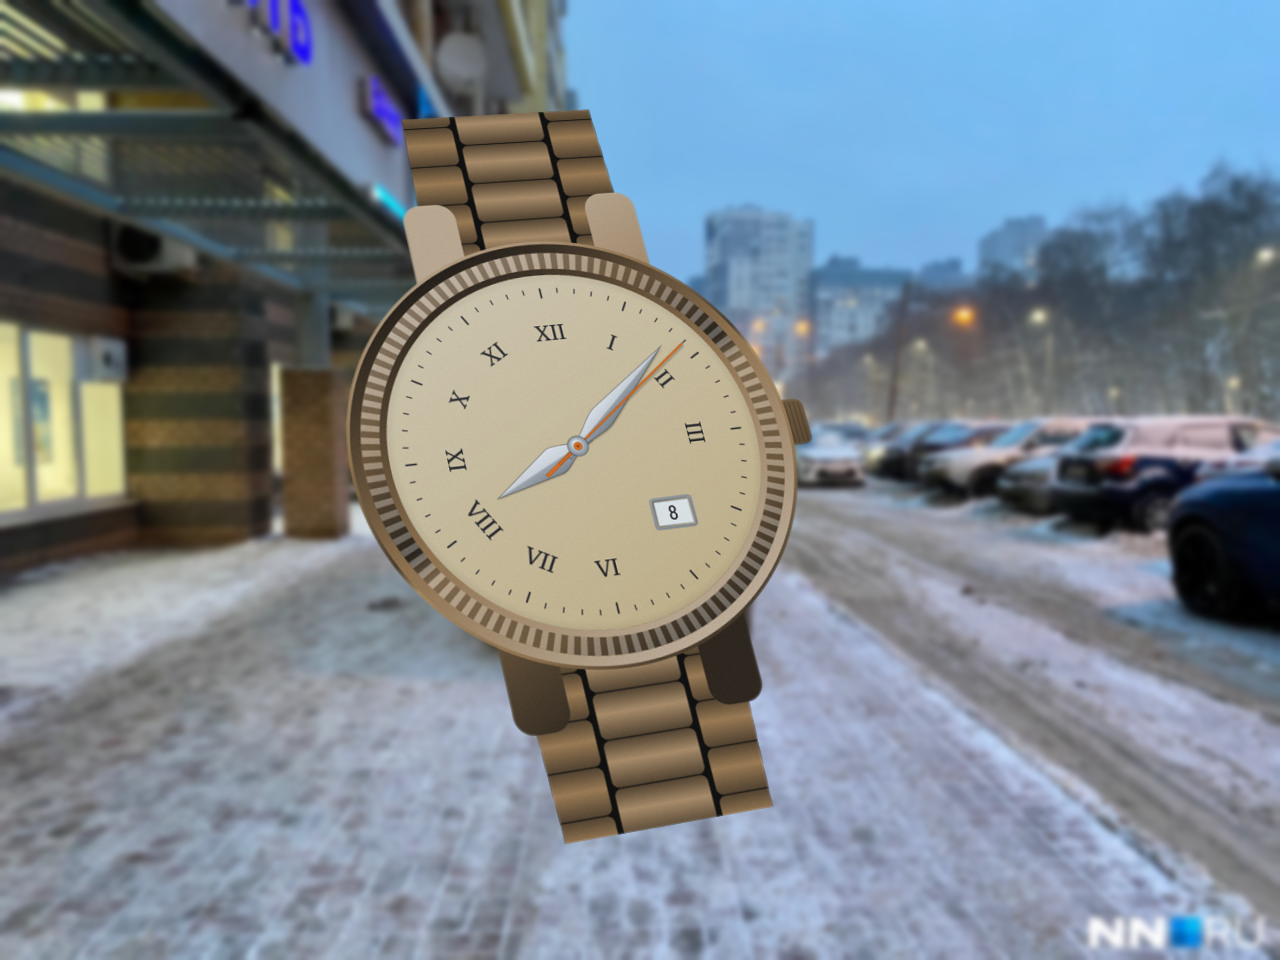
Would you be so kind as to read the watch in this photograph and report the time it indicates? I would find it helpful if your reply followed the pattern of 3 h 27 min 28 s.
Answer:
8 h 08 min 09 s
